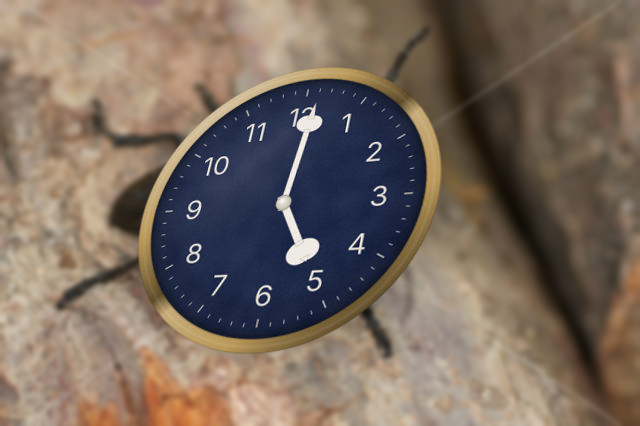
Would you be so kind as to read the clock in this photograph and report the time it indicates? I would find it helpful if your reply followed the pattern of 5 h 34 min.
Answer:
5 h 01 min
